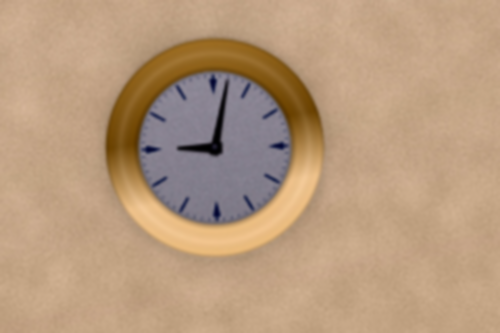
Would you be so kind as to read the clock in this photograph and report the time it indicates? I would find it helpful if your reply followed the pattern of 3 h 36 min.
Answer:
9 h 02 min
